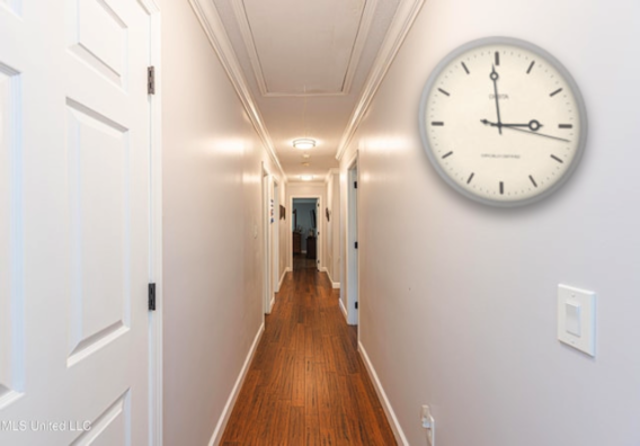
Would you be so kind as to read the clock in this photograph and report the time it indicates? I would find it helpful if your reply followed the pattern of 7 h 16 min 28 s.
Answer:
2 h 59 min 17 s
